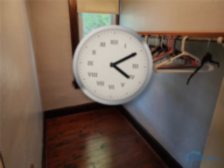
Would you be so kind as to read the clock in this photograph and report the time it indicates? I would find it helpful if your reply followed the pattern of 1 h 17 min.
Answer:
4 h 10 min
